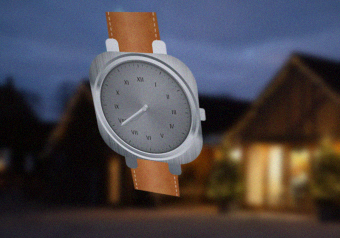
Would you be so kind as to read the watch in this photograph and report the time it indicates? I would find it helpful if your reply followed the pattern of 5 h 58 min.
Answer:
7 h 39 min
